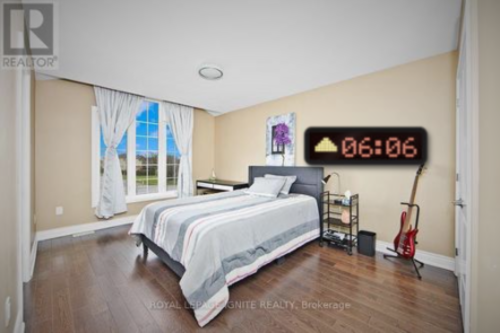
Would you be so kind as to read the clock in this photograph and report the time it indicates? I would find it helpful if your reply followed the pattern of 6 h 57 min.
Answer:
6 h 06 min
